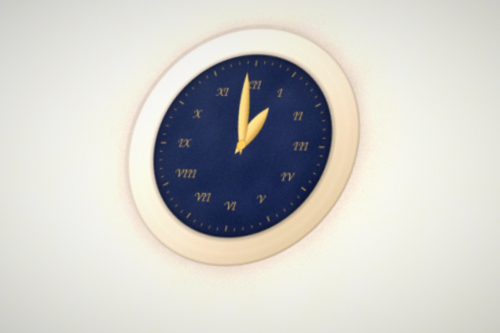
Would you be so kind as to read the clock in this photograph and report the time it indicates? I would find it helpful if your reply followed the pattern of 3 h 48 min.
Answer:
12 h 59 min
